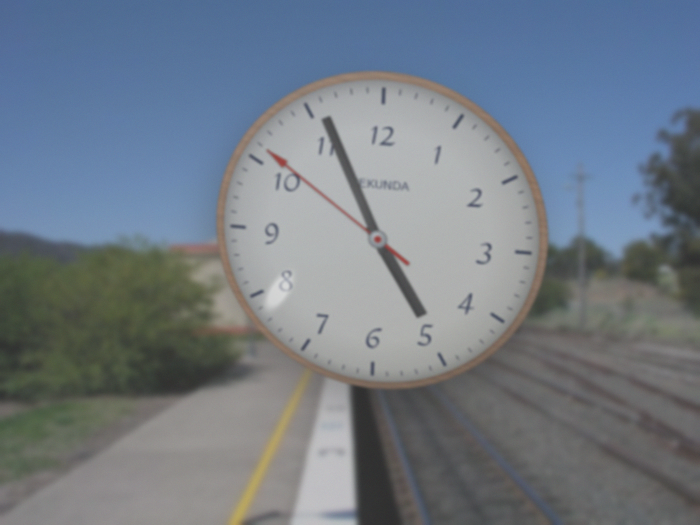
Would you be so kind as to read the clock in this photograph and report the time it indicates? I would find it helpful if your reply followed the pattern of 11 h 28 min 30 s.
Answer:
4 h 55 min 51 s
